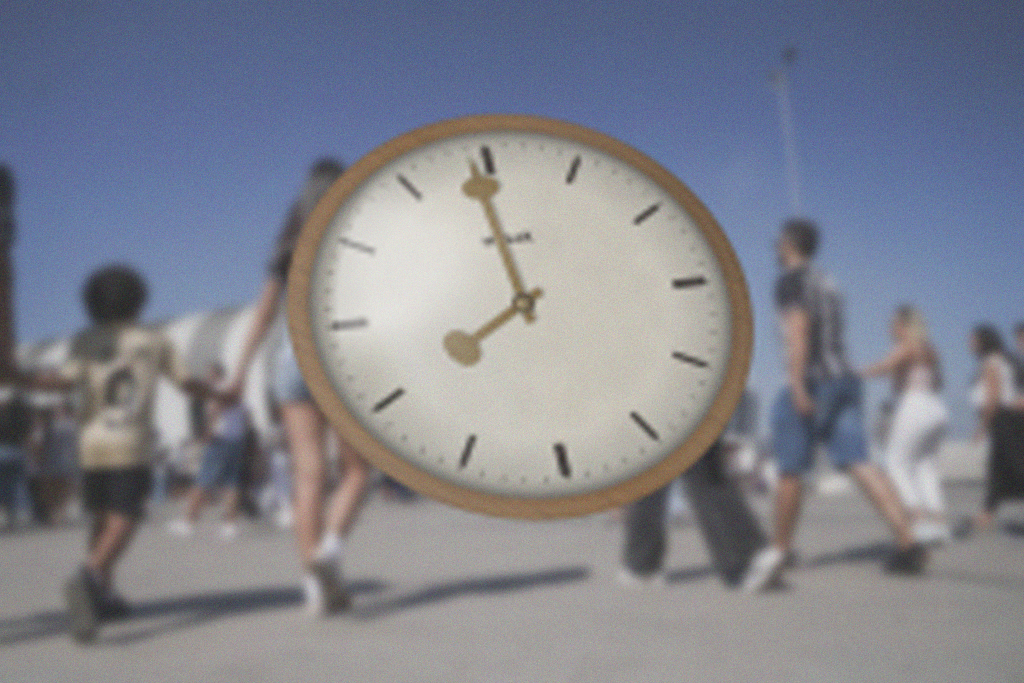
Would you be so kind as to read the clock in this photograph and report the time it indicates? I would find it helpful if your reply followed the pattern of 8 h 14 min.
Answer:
7 h 59 min
